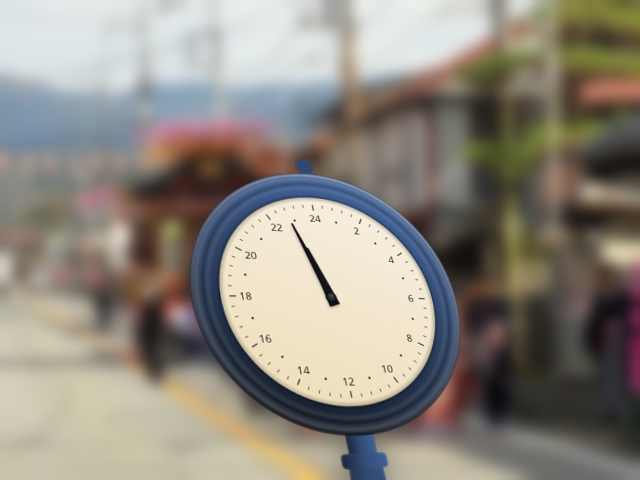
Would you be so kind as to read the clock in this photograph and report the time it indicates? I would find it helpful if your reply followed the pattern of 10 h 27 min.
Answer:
22 h 57 min
